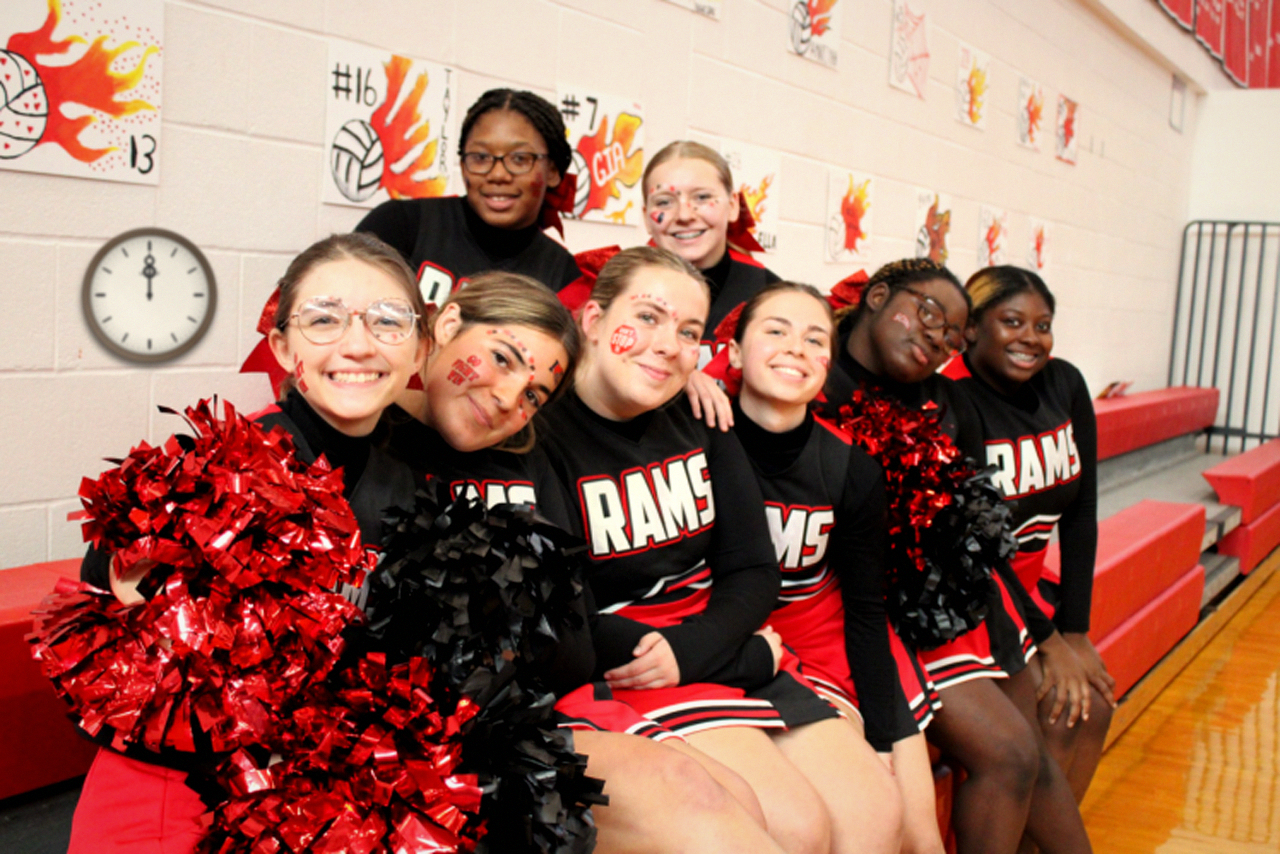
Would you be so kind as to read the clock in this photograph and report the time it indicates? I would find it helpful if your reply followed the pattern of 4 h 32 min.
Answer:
12 h 00 min
